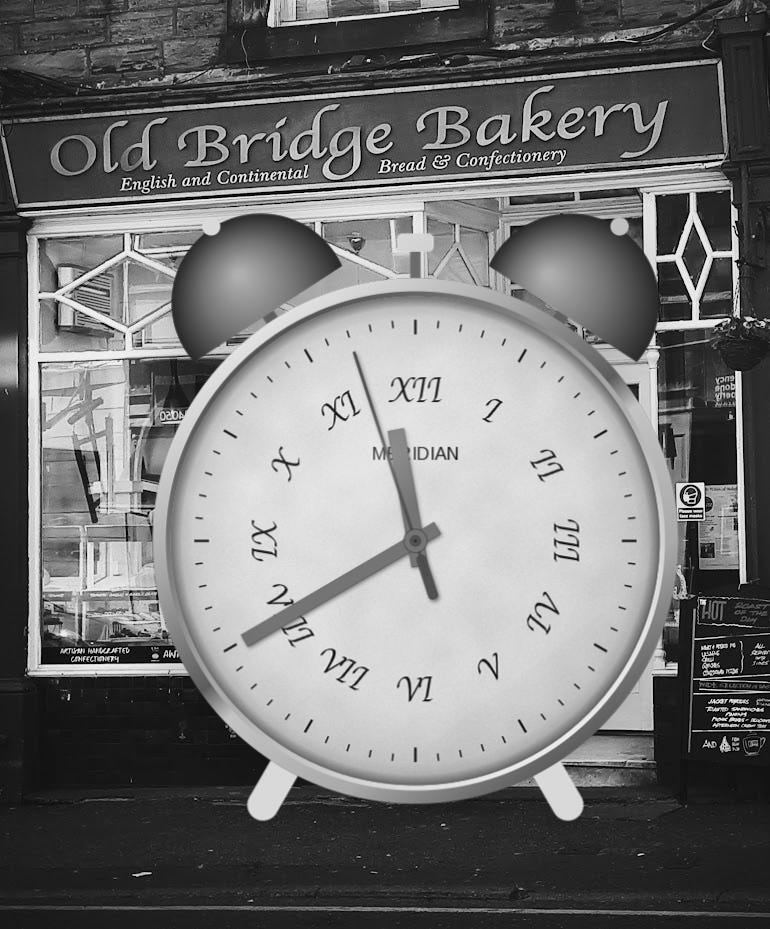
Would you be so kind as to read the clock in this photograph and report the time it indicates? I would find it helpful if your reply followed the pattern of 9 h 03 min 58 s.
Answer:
11 h 39 min 57 s
